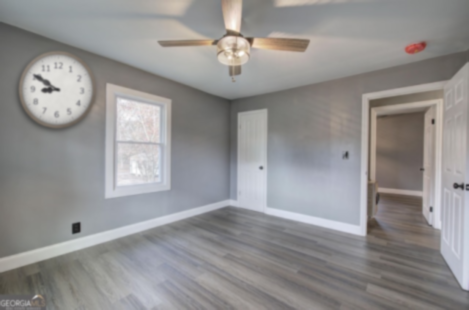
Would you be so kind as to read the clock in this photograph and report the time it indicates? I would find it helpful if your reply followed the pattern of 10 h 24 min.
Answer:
8 h 50 min
